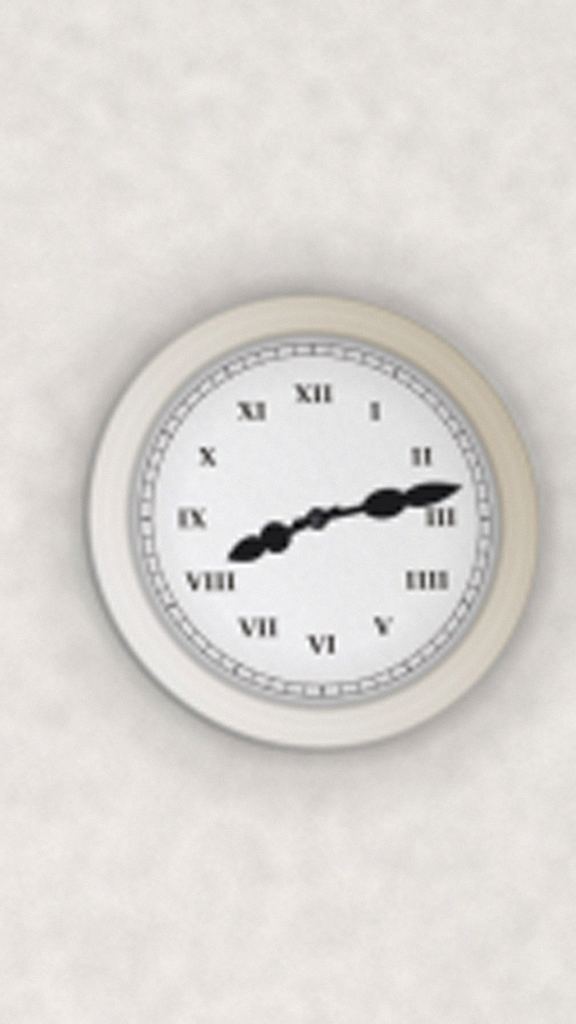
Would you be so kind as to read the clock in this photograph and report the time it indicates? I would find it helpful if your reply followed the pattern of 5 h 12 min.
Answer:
8 h 13 min
